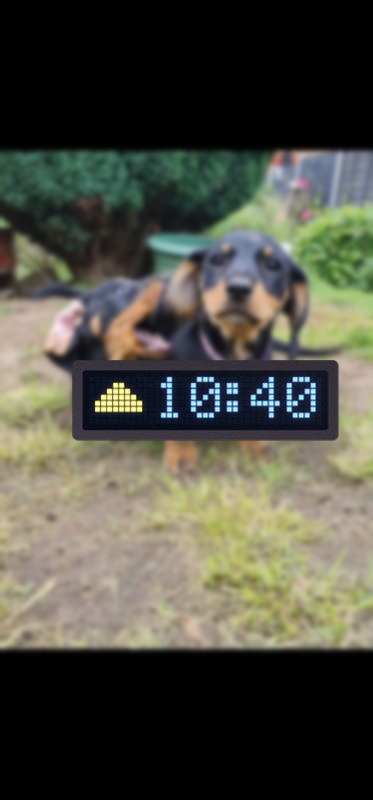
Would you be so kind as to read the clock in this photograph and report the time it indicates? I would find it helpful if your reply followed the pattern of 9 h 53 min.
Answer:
10 h 40 min
